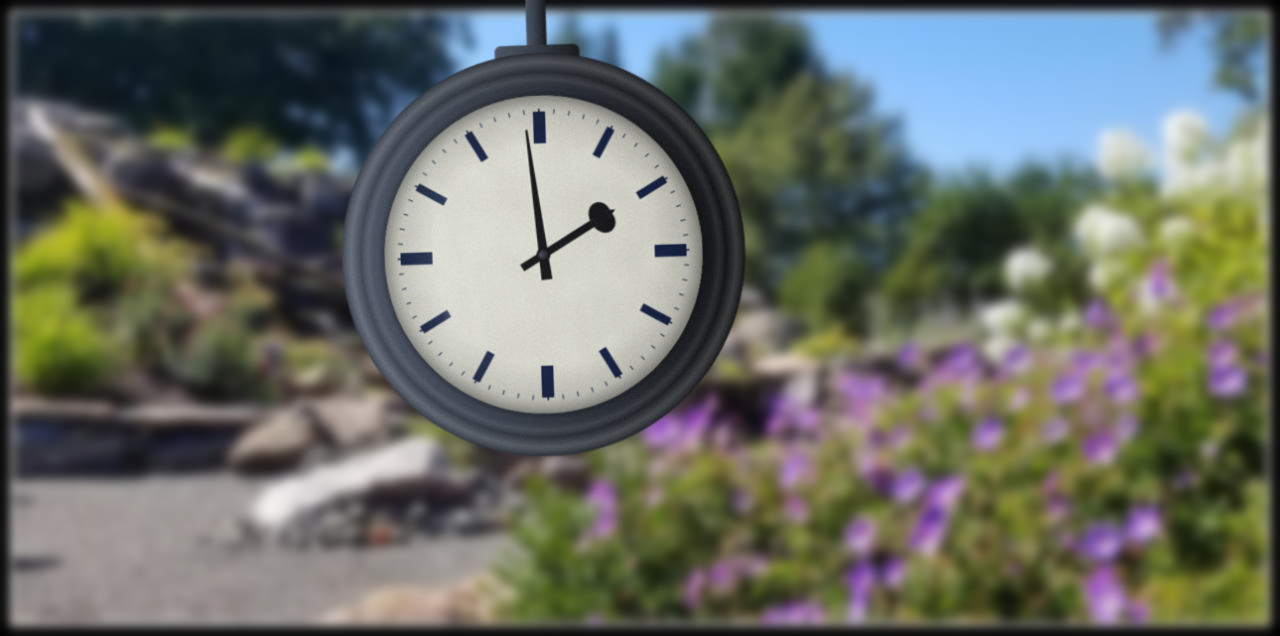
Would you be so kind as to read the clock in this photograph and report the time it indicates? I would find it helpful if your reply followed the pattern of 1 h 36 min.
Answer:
1 h 59 min
